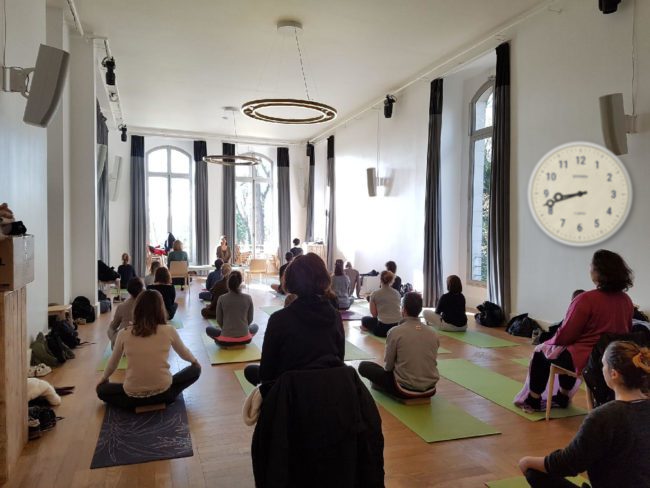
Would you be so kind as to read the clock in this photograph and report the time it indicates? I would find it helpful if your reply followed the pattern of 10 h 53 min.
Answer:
8 h 42 min
